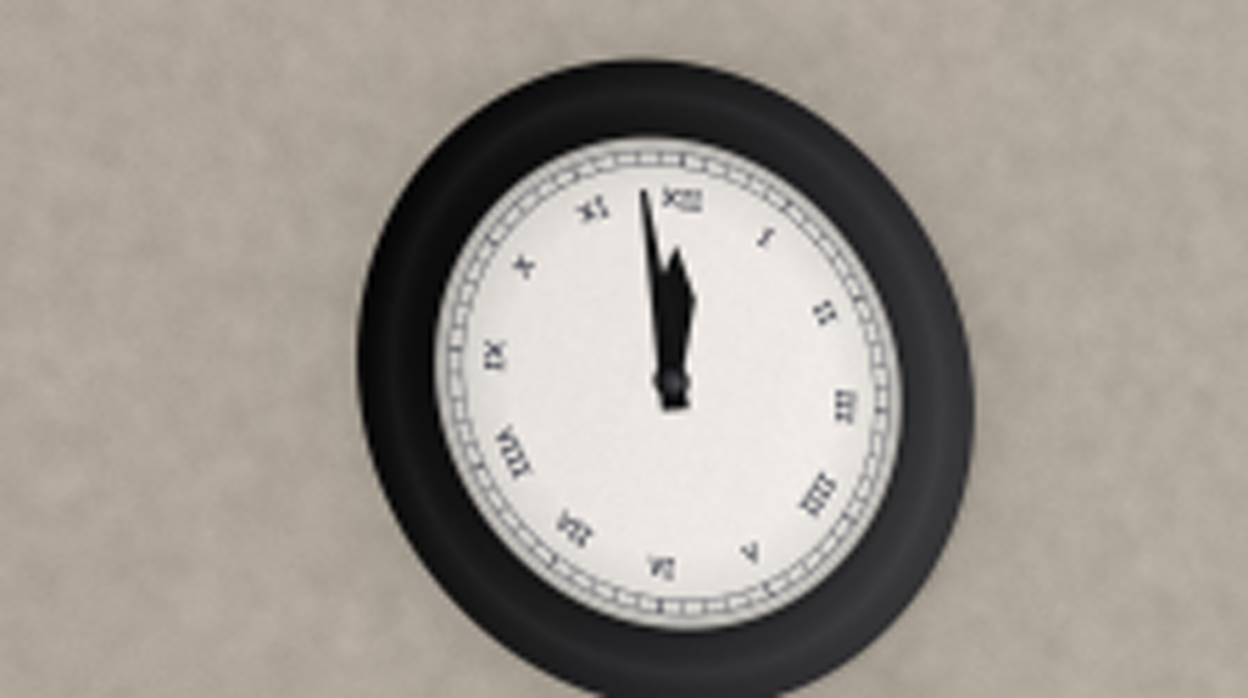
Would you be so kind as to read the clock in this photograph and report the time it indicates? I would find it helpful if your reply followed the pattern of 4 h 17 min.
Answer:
11 h 58 min
